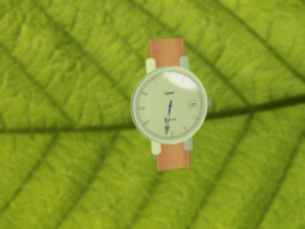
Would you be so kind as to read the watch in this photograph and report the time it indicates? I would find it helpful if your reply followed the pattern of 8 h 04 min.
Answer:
6 h 32 min
